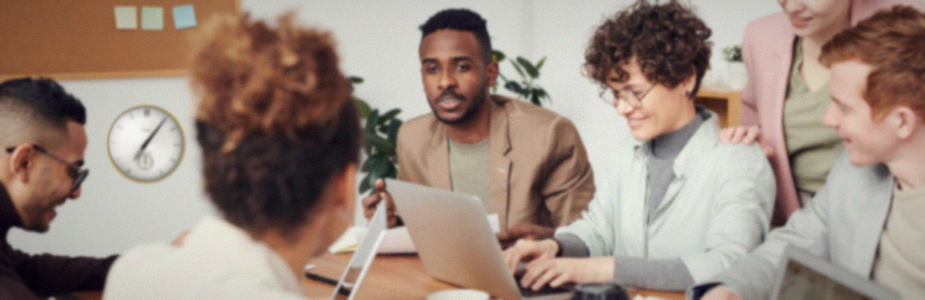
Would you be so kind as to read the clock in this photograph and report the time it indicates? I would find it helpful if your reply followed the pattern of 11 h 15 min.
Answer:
7 h 06 min
